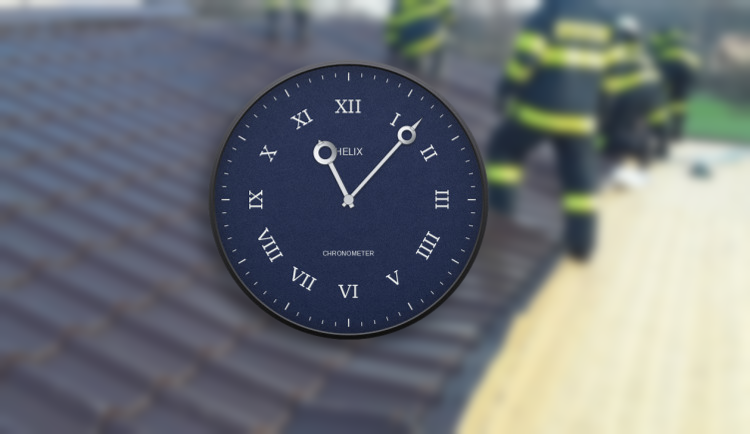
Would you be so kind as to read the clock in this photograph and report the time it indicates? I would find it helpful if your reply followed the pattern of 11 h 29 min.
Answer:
11 h 07 min
